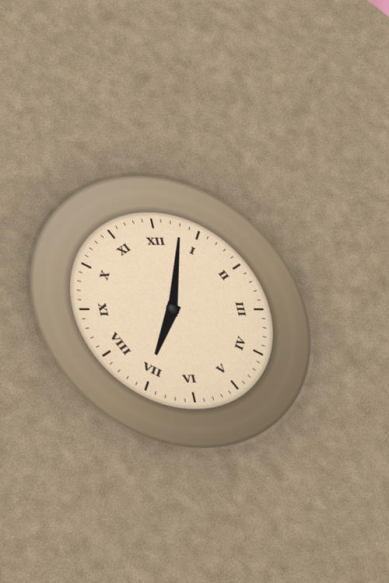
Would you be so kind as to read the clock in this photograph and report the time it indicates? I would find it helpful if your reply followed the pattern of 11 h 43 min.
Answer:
7 h 03 min
